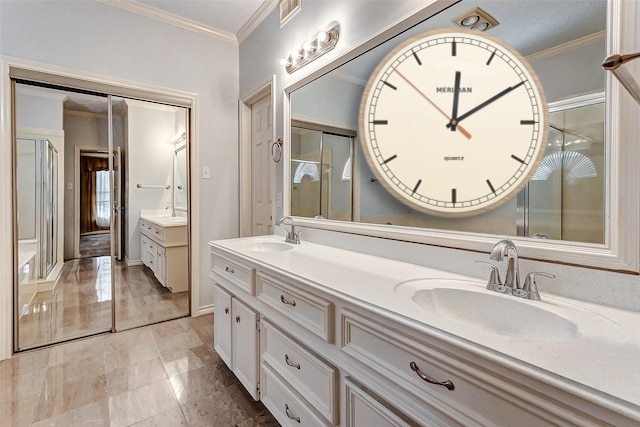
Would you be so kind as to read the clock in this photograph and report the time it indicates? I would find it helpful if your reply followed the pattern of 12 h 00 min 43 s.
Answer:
12 h 09 min 52 s
